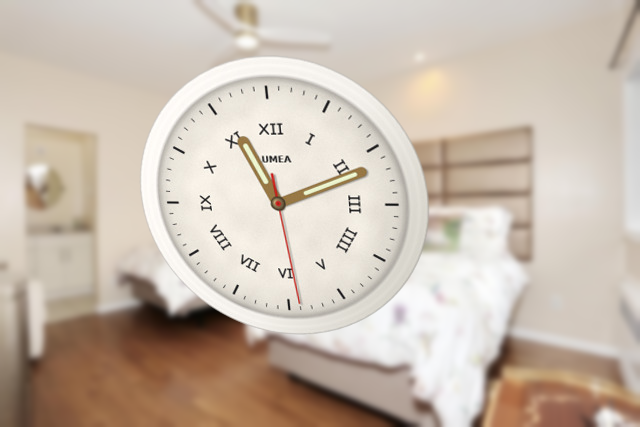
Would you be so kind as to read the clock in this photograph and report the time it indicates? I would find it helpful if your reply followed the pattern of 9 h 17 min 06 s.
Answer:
11 h 11 min 29 s
